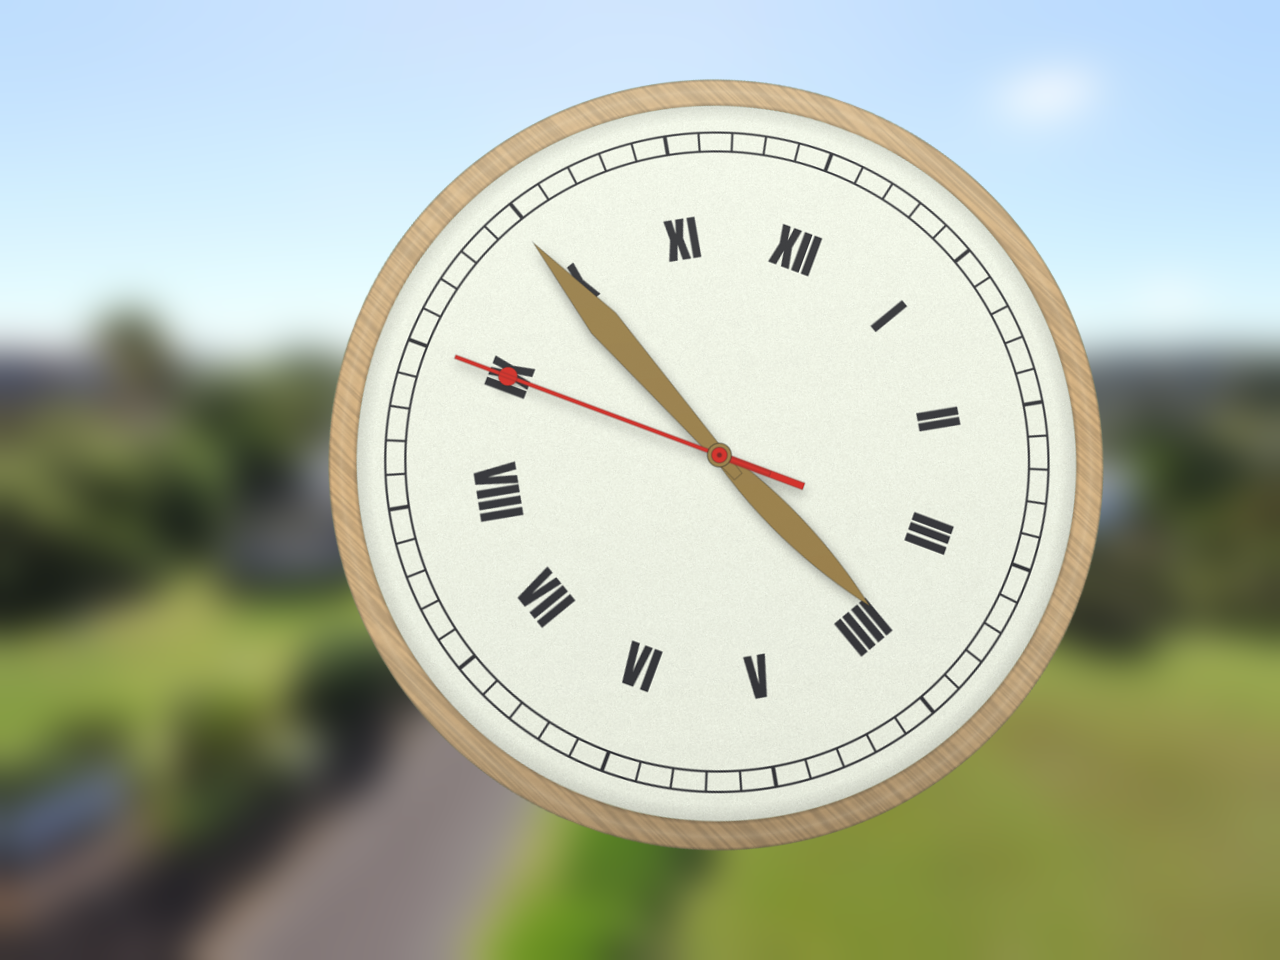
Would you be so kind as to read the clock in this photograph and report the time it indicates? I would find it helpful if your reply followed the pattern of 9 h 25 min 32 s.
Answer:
3 h 49 min 45 s
